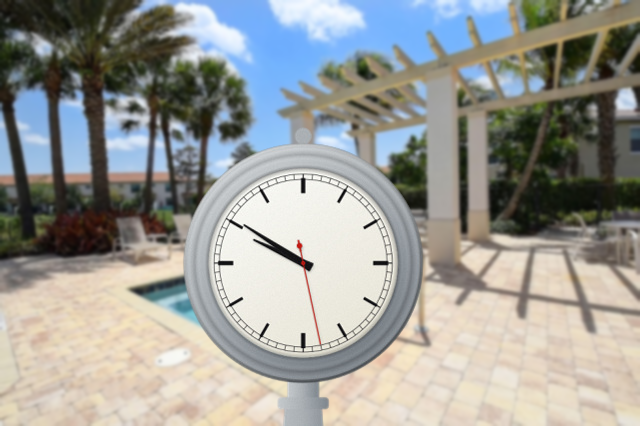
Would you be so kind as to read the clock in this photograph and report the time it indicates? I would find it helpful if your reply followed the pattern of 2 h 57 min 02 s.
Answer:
9 h 50 min 28 s
